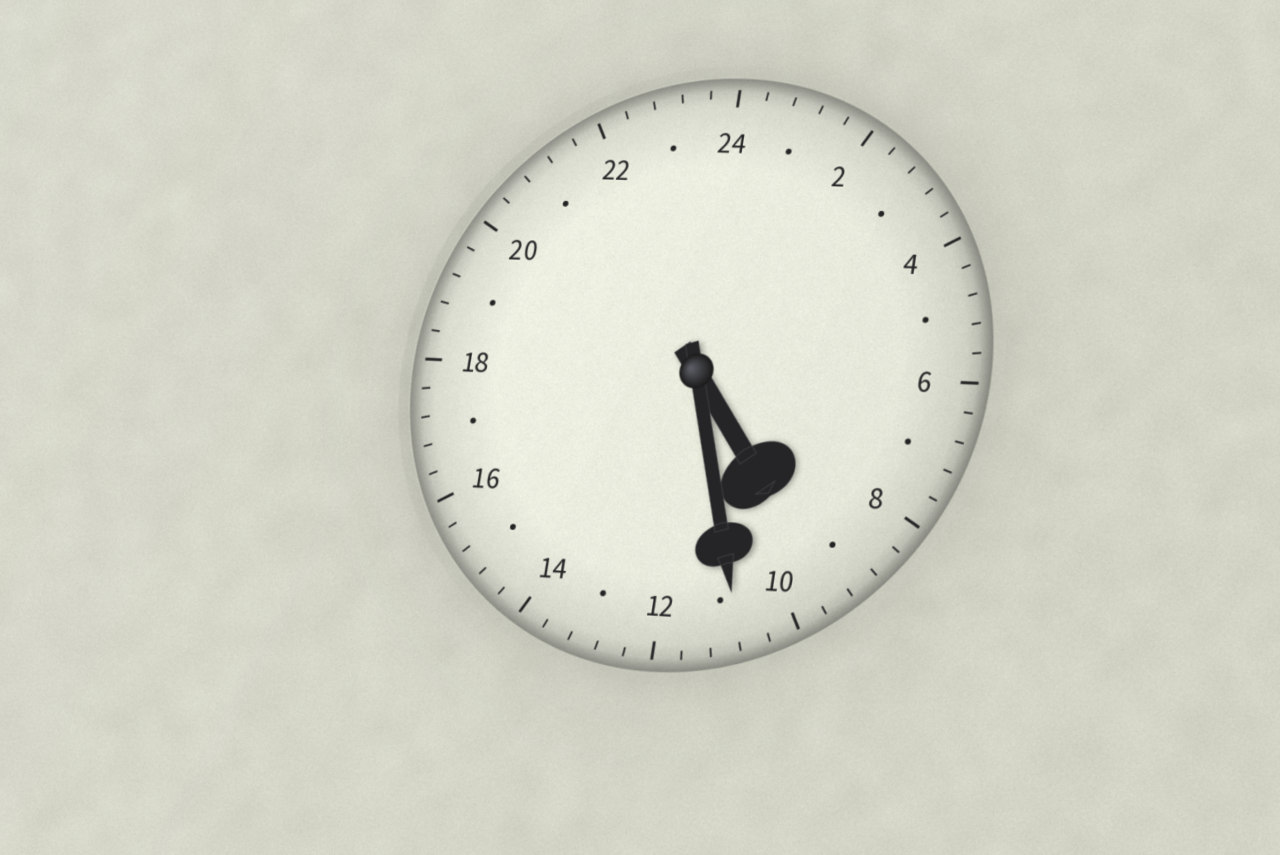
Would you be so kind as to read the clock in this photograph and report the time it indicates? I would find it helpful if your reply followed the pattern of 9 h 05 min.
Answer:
9 h 27 min
